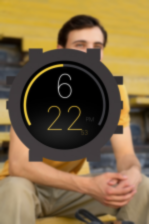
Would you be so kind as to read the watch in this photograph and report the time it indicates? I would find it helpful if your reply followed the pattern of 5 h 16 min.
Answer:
6 h 22 min
